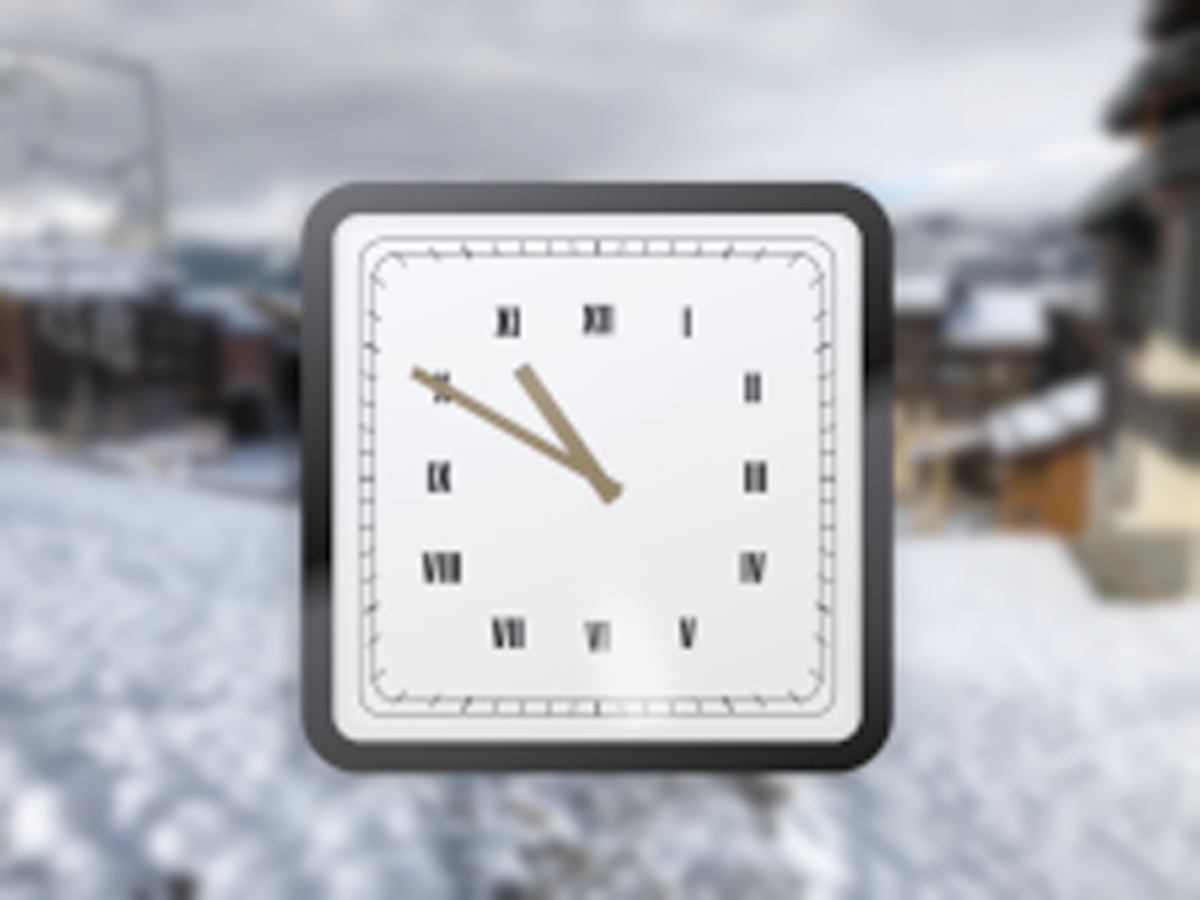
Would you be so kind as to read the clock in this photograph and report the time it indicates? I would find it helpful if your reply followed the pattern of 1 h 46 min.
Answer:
10 h 50 min
